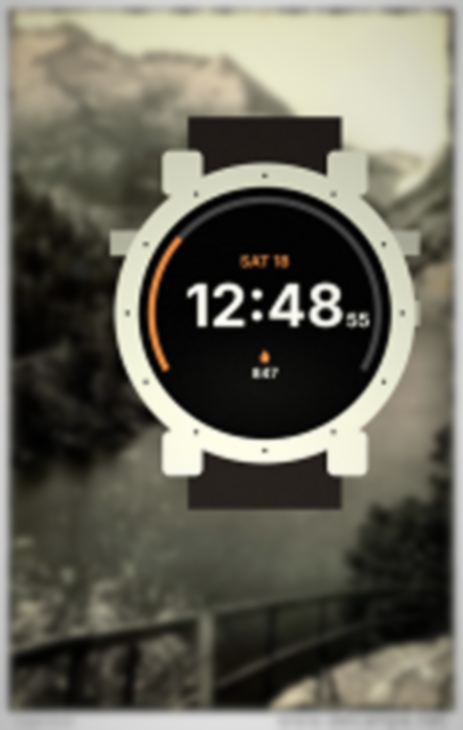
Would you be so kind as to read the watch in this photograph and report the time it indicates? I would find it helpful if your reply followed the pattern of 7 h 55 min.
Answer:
12 h 48 min
